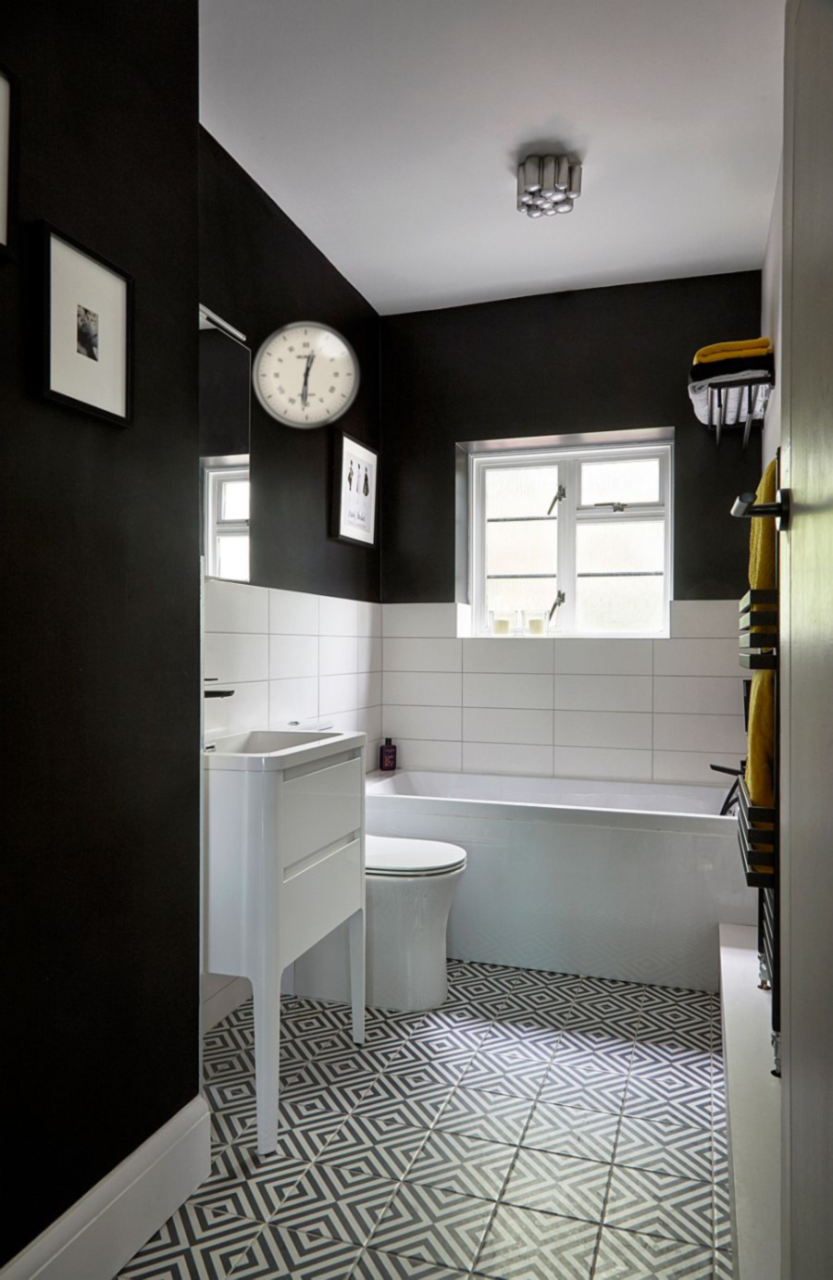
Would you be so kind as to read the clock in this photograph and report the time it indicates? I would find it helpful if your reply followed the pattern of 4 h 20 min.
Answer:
12 h 31 min
